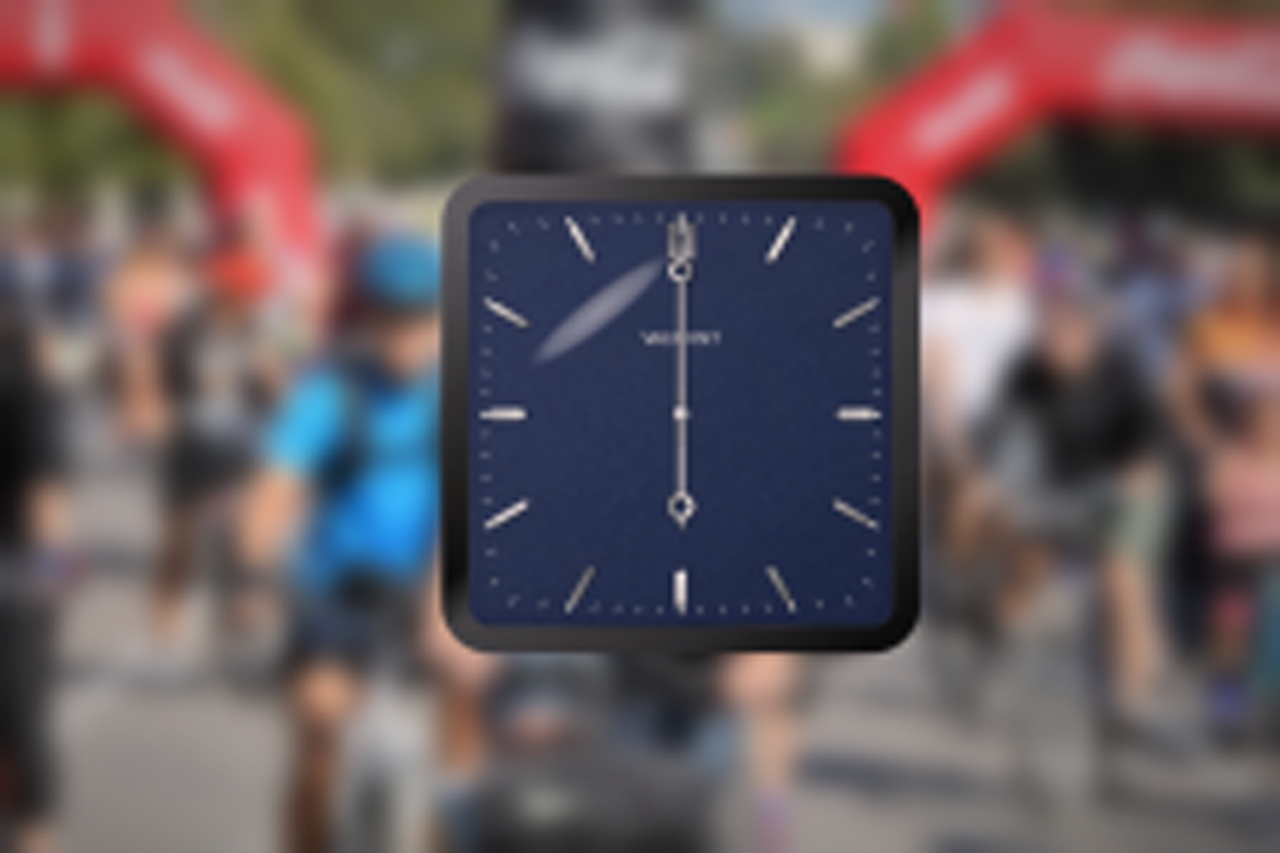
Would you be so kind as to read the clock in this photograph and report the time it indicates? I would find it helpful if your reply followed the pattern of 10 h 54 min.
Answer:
6 h 00 min
